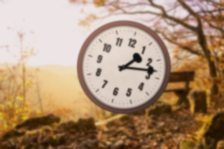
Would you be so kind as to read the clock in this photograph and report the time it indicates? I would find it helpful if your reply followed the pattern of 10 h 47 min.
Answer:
1 h 13 min
